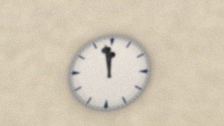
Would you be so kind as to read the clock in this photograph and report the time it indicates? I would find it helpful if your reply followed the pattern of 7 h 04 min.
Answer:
11 h 58 min
